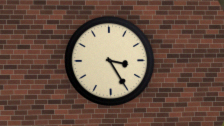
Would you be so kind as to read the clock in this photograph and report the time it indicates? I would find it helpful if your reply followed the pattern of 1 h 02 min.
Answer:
3 h 25 min
